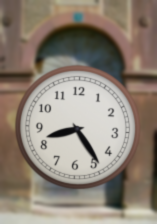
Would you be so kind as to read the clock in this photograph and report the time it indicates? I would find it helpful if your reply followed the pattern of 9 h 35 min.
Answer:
8 h 24 min
